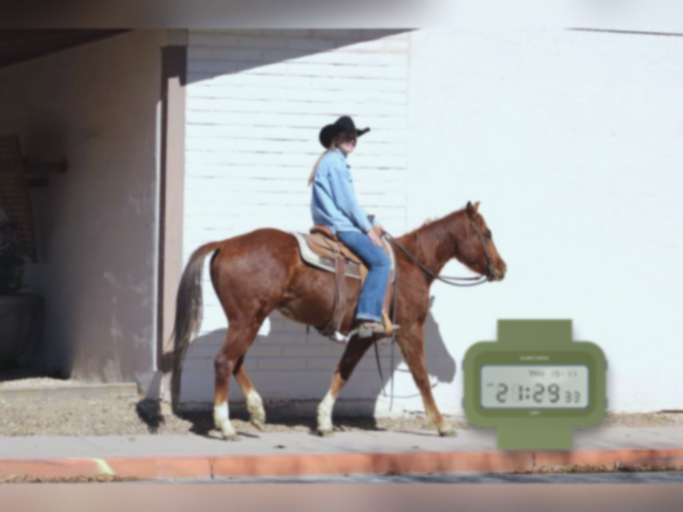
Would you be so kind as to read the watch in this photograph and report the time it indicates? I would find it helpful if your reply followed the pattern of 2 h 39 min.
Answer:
21 h 29 min
